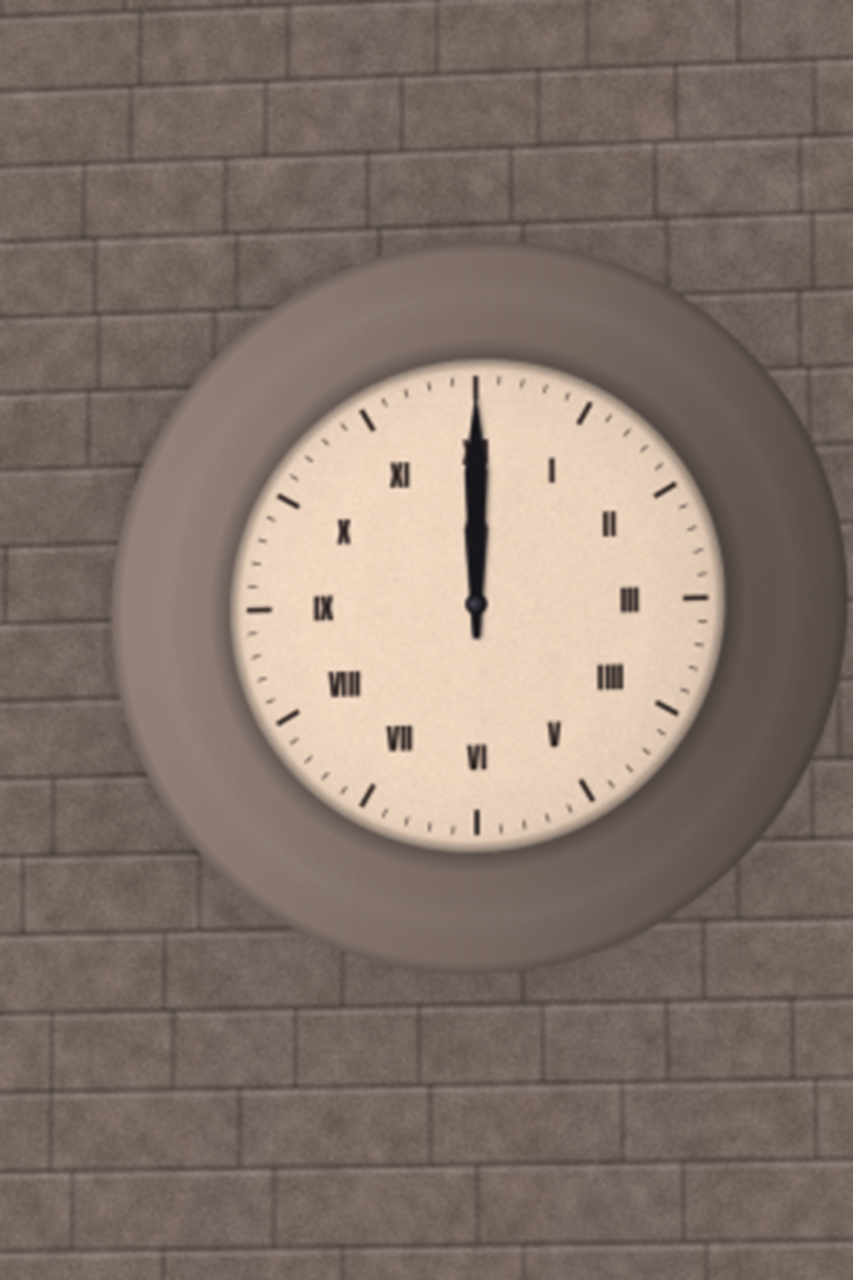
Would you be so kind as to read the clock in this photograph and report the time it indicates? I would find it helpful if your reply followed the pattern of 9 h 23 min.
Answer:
12 h 00 min
